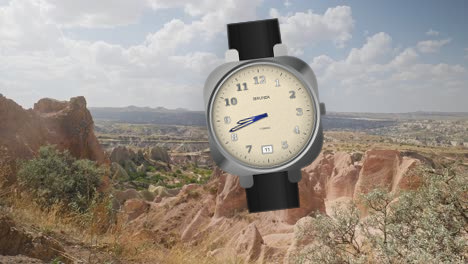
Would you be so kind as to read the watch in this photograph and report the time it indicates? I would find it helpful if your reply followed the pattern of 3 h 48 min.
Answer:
8 h 42 min
